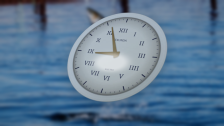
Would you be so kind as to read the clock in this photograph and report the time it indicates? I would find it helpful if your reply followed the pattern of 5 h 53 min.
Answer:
8 h 56 min
